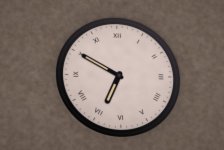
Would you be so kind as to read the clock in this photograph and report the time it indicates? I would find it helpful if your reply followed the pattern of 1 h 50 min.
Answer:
6 h 50 min
